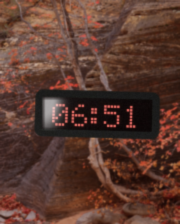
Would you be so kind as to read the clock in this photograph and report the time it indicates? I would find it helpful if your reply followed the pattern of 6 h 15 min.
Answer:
6 h 51 min
